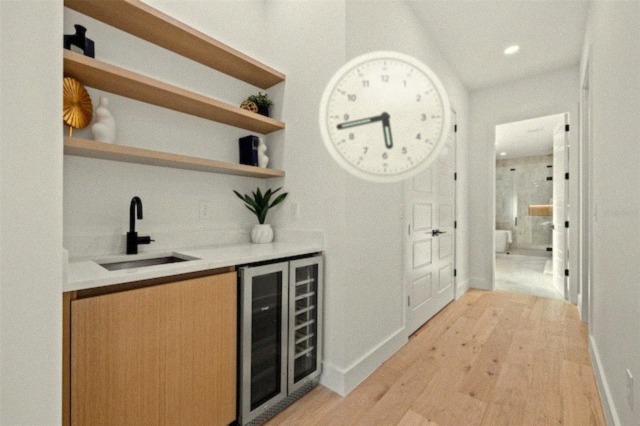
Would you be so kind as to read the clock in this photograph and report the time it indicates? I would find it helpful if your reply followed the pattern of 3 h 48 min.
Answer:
5 h 43 min
